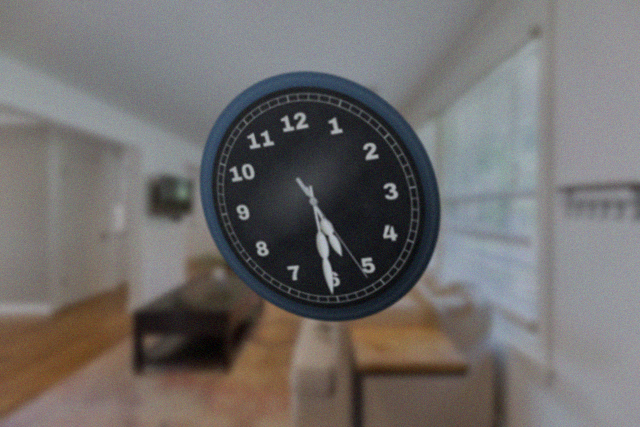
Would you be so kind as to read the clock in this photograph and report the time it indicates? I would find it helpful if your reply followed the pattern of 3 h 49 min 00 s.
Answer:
5 h 30 min 26 s
